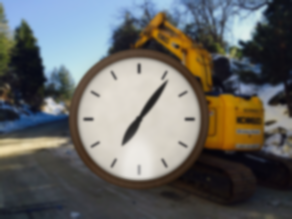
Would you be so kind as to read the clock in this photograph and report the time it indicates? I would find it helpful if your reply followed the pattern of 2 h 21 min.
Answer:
7 h 06 min
